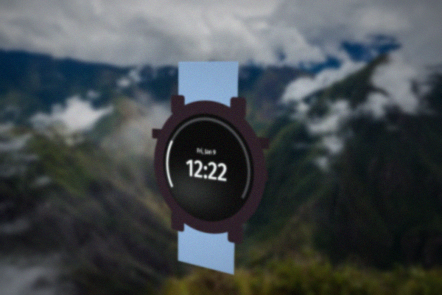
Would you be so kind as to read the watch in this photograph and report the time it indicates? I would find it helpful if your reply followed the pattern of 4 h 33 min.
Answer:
12 h 22 min
